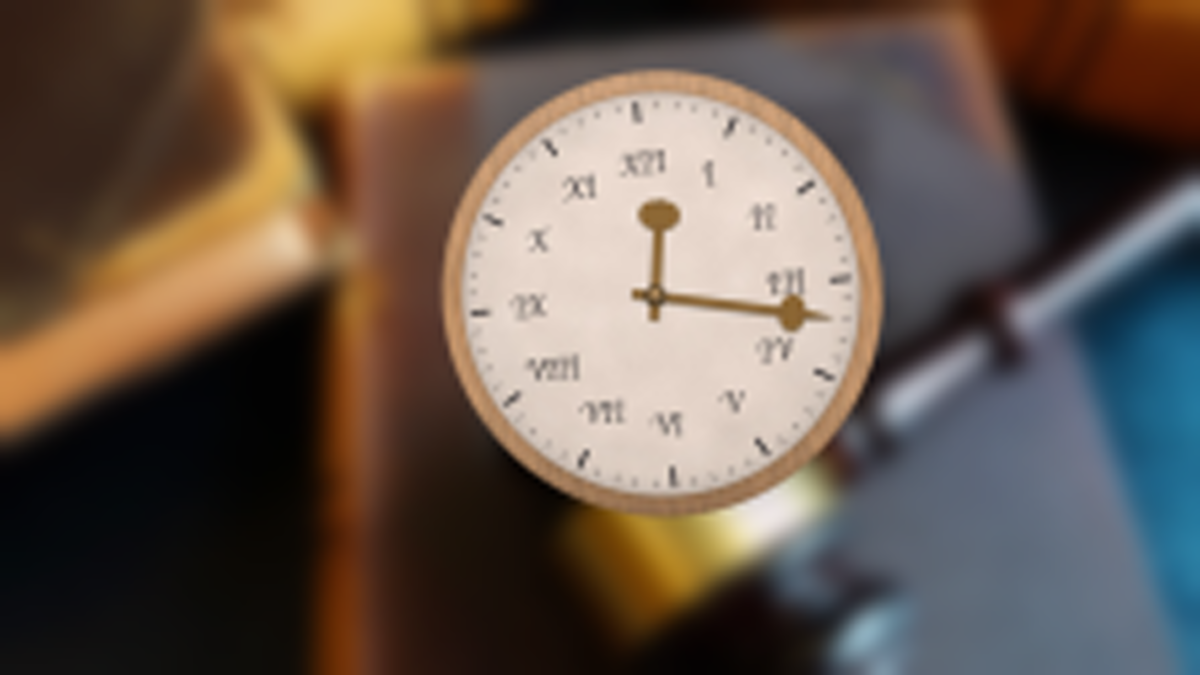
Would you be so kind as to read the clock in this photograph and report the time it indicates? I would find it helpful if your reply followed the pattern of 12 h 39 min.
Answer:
12 h 17 min
